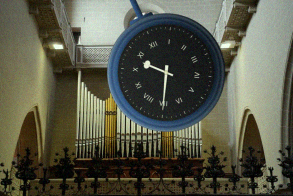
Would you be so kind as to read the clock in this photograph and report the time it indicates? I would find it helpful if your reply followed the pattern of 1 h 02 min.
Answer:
10 h 35 min
